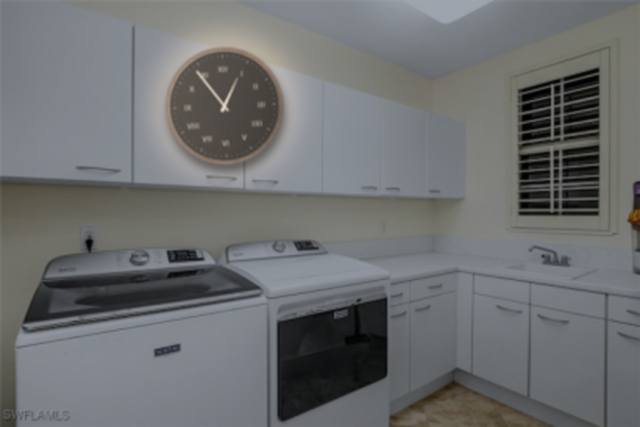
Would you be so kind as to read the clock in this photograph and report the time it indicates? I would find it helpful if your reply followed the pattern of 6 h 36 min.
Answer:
12 h 54 min
